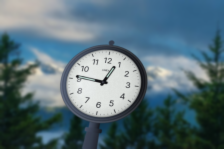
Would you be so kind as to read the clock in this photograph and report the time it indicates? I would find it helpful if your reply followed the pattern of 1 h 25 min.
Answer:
12 h 46 min
